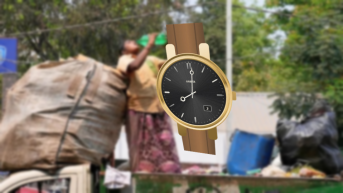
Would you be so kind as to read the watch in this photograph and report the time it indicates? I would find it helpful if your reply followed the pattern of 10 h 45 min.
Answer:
8 h 01 min
